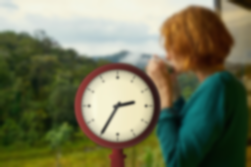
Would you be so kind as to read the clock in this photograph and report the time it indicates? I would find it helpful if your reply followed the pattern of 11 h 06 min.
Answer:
2 h 35 min
